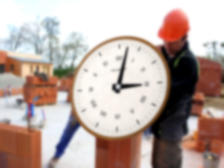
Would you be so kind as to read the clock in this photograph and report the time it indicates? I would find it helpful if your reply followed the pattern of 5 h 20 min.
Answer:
3 h 02 min
